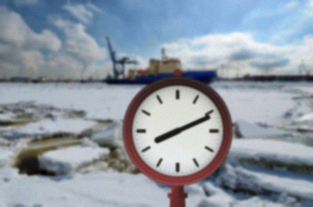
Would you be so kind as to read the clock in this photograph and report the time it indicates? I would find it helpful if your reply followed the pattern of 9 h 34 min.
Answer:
8 h 11 min
